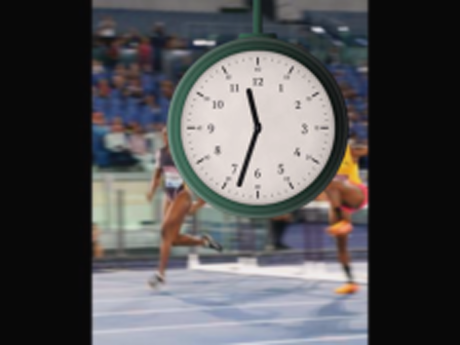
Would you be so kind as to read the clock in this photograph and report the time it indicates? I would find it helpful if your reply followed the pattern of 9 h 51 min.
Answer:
11 h 33 min
